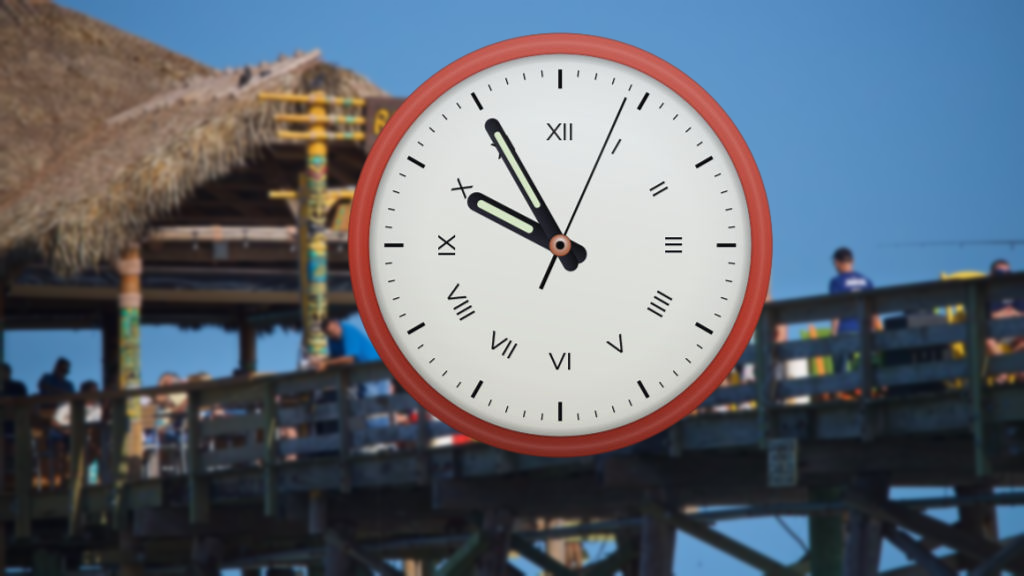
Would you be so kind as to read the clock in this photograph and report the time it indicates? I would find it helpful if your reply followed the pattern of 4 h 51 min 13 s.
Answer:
9 h 55 min 04 s
